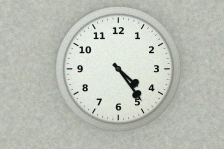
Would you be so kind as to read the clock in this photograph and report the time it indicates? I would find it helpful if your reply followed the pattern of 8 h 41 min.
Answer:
4 h 24 min
